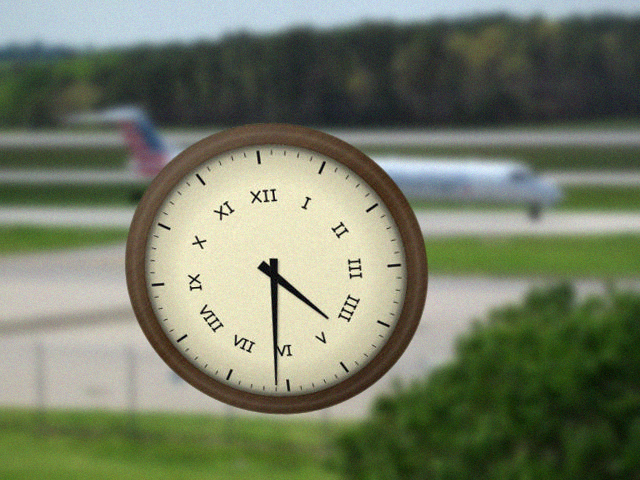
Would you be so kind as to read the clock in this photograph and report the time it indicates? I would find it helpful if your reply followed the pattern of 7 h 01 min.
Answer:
4 h 31 min
